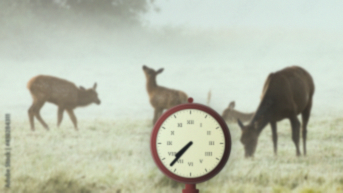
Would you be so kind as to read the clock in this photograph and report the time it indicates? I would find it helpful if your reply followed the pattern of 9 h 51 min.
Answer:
7 h 37 min
